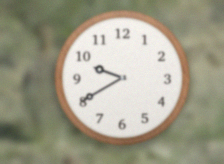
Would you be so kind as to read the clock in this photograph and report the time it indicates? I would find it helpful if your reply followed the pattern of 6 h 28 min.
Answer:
9 h 40 min
